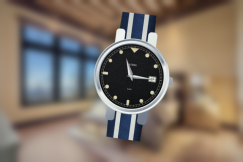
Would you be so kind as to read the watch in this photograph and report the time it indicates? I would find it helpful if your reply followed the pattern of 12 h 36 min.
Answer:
11 h 15 min
